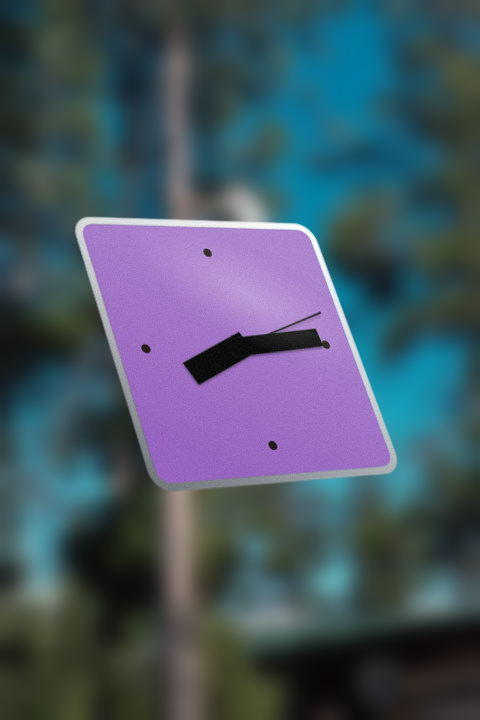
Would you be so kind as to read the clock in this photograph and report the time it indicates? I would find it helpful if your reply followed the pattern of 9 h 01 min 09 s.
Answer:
8 h 14 min 12 s
